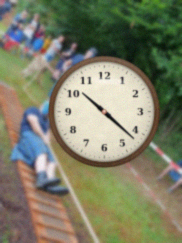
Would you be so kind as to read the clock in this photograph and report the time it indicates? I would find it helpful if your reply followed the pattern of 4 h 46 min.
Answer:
10 h 22 min
